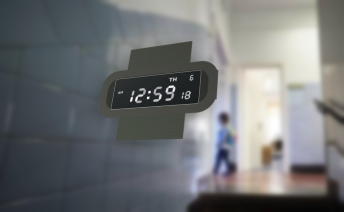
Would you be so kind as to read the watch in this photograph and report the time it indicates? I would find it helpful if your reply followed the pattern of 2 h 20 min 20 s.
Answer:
12 h 59 min 18 s
